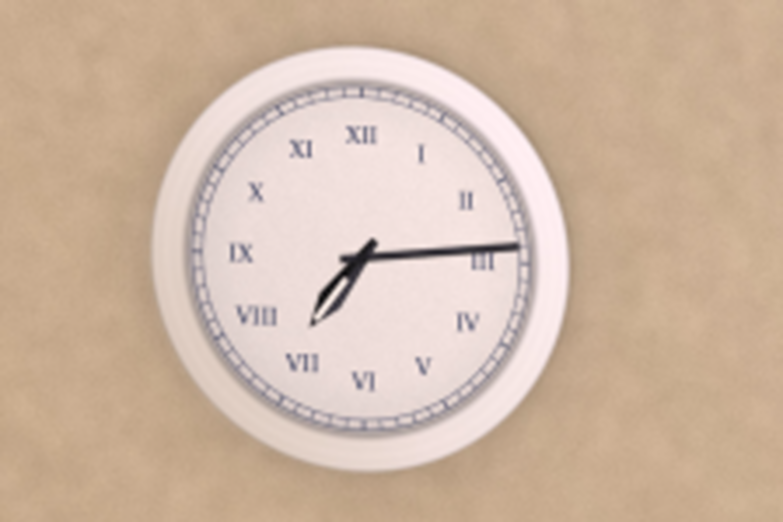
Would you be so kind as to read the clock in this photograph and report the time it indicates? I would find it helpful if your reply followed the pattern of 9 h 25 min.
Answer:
7 h 14 min
